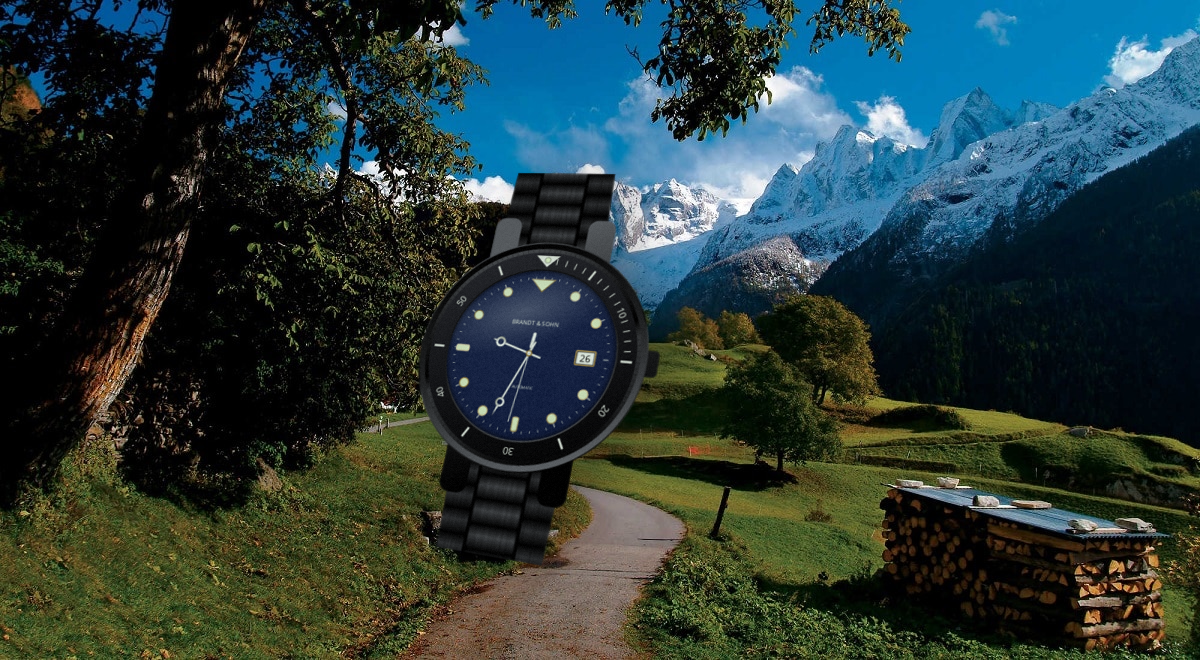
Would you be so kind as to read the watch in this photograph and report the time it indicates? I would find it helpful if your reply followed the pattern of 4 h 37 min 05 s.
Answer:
9 h 33 min 31 s
